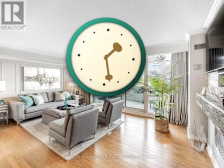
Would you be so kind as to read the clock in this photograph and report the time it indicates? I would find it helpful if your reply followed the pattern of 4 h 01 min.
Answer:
1 h 28 min
